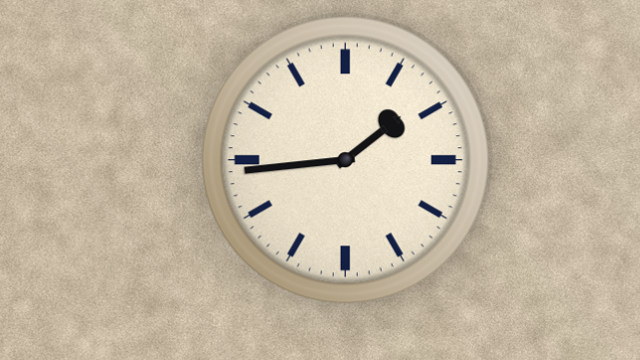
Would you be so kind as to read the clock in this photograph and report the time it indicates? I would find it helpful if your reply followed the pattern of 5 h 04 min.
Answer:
1 h 44 min
